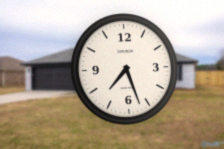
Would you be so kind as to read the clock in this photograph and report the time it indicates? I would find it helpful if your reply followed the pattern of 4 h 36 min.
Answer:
7 h 27 min
